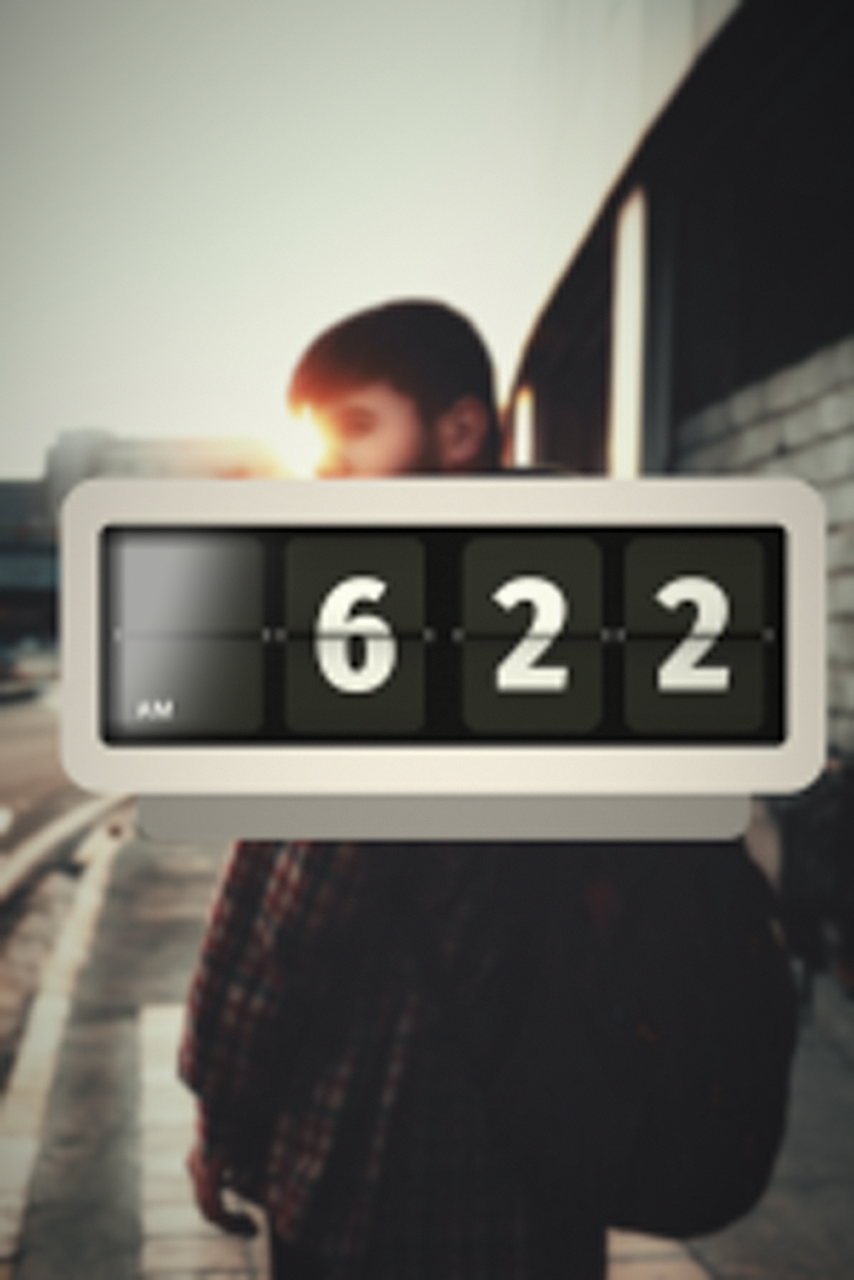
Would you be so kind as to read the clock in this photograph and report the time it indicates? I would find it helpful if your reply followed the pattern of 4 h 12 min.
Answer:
6 h 22 min
